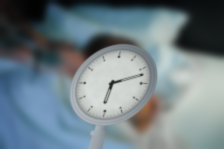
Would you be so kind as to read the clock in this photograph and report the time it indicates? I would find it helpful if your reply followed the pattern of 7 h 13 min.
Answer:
6 h 12 min
